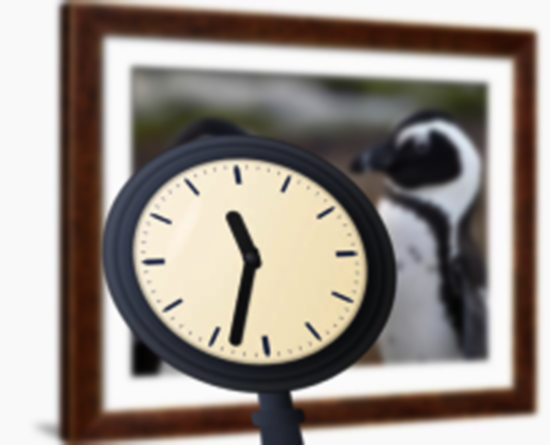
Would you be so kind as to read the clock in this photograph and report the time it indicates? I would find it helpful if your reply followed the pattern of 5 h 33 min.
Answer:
11 h 33 min
